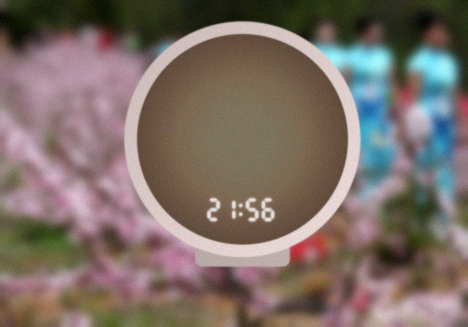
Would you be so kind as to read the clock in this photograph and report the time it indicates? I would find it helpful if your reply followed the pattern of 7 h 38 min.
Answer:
21 h 56 min
